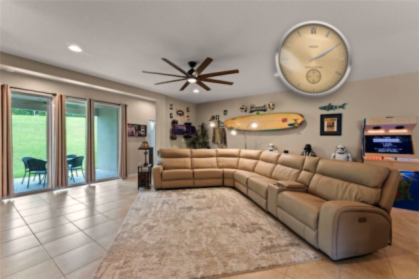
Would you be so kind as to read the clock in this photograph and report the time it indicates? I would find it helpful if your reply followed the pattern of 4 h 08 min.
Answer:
2 h 10 min
